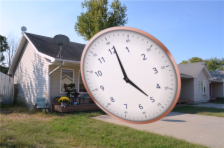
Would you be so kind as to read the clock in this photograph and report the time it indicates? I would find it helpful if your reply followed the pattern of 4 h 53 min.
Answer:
5 h 01 min
